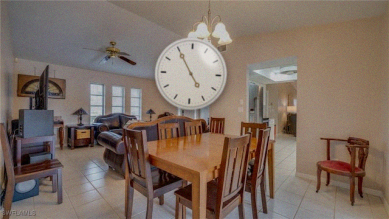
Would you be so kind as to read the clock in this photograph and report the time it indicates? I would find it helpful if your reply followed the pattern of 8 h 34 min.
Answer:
4 h 55 min
